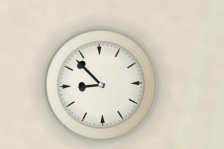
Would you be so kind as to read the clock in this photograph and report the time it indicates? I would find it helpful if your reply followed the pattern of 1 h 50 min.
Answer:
8 h 53 min
